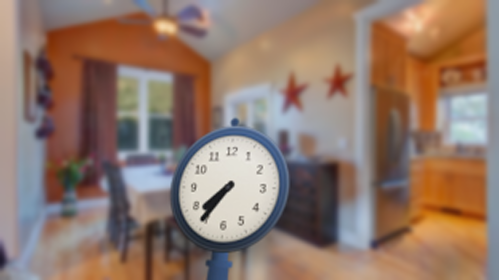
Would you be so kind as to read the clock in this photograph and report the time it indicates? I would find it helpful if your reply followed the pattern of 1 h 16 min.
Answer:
7 h 36 min
